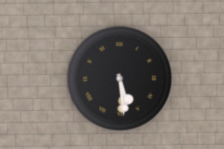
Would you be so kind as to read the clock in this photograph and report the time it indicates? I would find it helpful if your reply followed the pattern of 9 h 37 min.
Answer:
5 h 29 min
